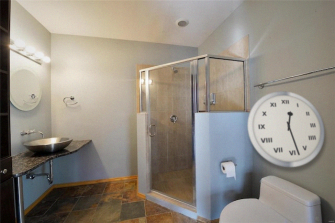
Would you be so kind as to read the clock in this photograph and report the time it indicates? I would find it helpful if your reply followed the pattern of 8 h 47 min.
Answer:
12 h 28 min
